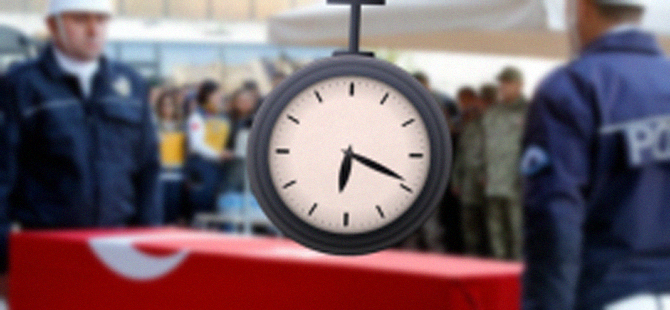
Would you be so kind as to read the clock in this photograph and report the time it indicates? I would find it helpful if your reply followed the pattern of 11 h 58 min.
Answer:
6 h 19 min
